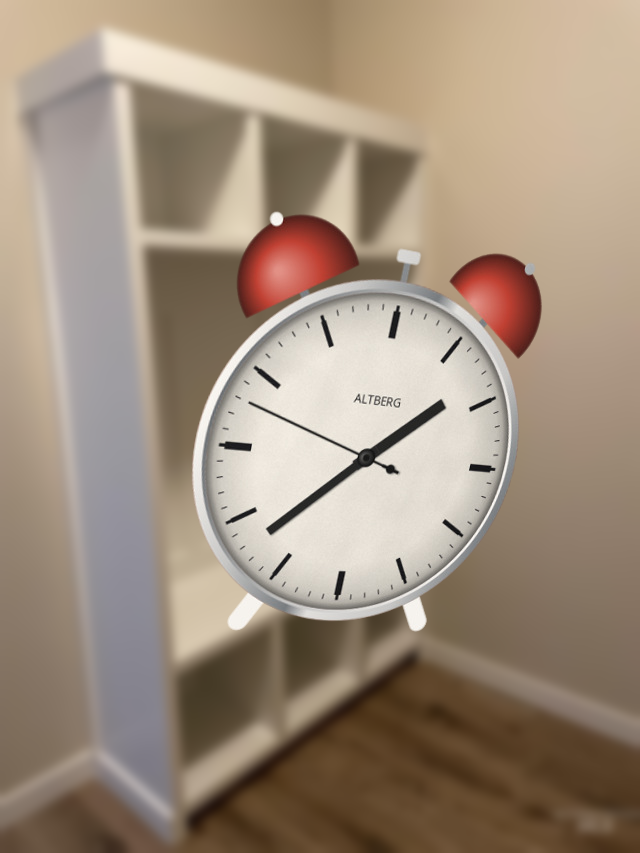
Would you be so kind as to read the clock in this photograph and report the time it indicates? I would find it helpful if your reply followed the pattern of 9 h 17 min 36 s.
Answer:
1 h 37 min 48 s
